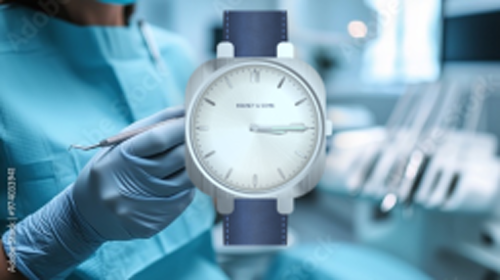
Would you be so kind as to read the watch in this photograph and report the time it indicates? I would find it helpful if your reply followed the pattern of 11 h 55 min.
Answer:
3 h 15 min
